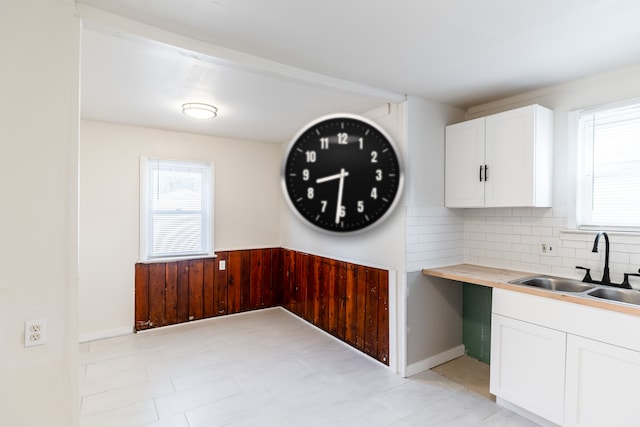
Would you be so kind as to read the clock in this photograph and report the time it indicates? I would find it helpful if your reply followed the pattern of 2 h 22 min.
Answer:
8 h 31 min
